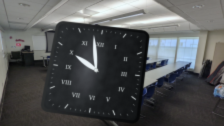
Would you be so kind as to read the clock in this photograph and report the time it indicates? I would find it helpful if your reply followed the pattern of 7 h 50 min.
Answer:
9 h 58 min
